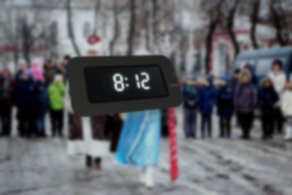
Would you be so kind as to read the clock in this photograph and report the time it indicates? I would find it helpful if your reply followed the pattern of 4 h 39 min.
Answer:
8 h 12 min
